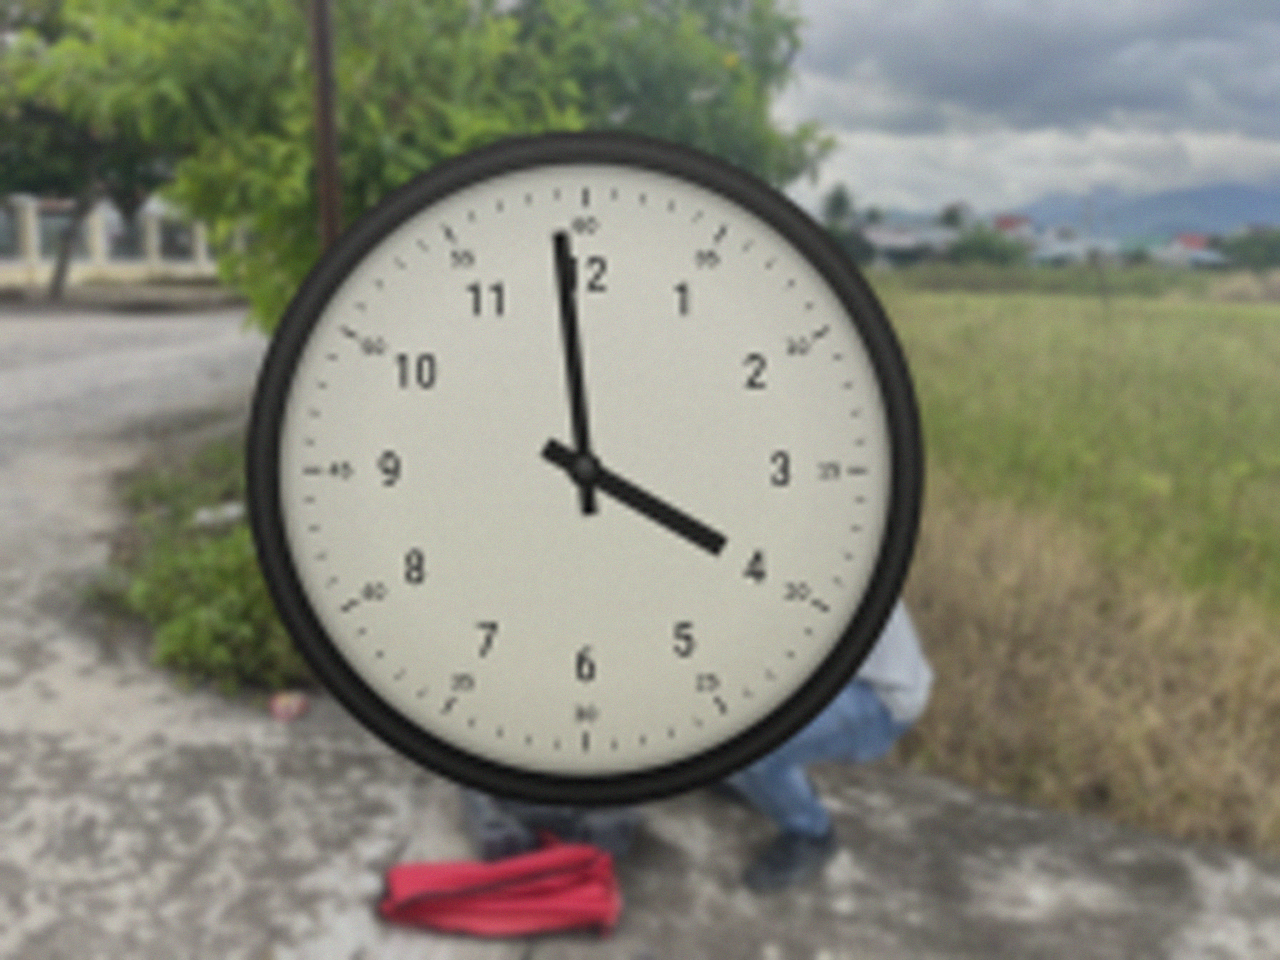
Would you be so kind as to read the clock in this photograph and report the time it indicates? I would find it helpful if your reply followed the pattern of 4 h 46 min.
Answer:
3 h 59 min
